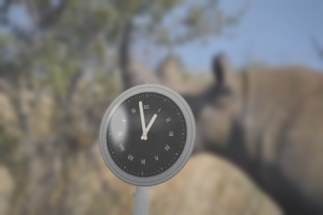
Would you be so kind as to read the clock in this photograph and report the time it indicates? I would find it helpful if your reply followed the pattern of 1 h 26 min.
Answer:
12 h 58 min
